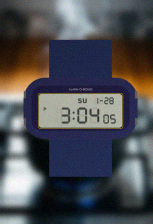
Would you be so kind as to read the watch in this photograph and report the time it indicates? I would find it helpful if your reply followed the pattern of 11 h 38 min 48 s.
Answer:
3 h 04 min 05 s
